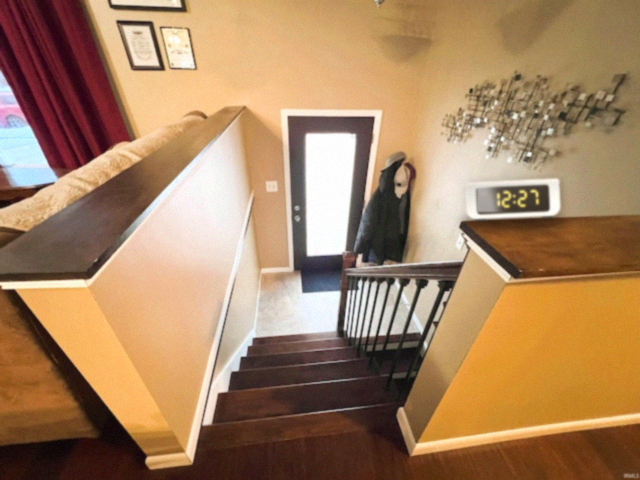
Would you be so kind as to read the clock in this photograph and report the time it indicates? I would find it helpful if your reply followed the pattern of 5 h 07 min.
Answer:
12 h 27 min
